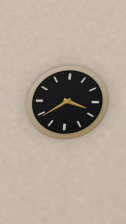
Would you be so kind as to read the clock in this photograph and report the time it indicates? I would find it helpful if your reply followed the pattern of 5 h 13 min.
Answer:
3 h 39 min
